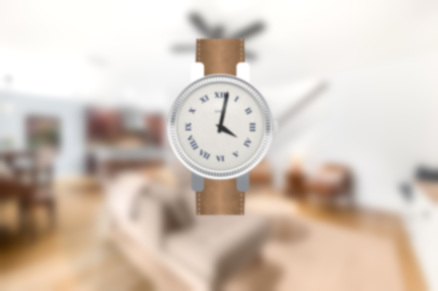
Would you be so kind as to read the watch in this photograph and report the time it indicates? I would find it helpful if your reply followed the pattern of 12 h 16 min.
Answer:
4 h 02 min
